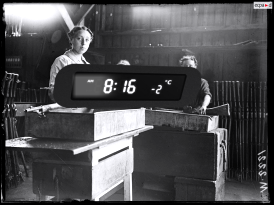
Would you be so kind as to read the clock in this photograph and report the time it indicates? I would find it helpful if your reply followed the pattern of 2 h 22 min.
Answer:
8 h 16 min
